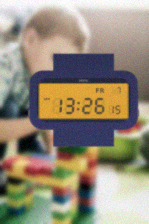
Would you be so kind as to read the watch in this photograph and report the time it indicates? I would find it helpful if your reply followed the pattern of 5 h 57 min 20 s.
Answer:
13 h 26 min 15 s
